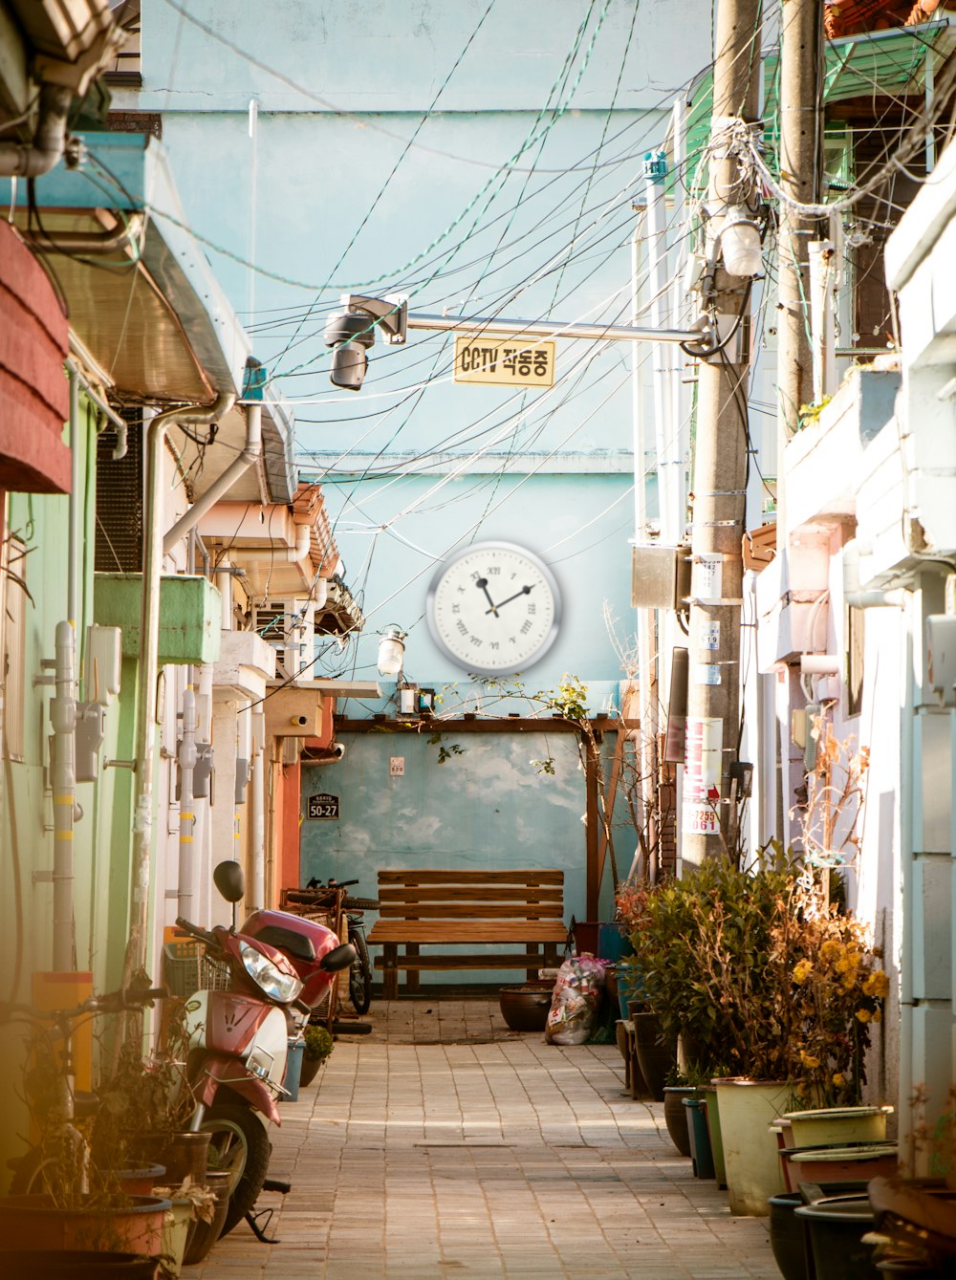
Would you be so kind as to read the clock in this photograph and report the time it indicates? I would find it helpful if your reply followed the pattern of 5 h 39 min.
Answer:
11 h 10 min
